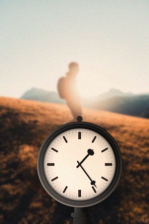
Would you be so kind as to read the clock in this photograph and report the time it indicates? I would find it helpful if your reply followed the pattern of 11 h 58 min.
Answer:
1 h 24 min
